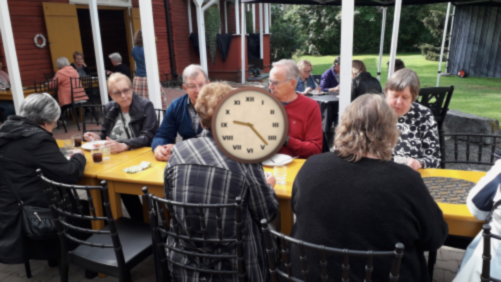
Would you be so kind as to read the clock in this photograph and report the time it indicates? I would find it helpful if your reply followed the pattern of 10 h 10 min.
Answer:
9 h 23 min
